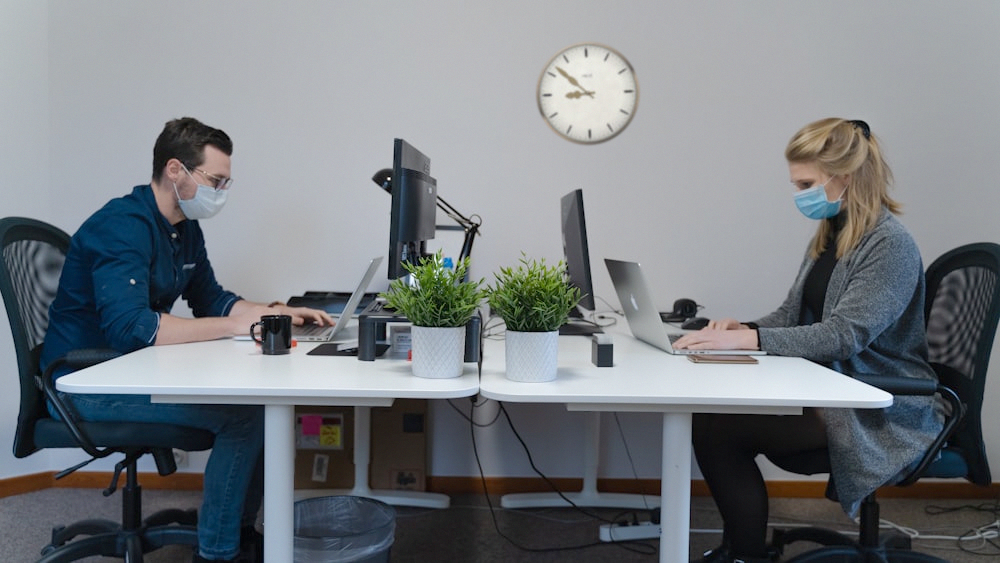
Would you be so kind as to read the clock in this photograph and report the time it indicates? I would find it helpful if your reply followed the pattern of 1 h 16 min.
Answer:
8 h 52 min
